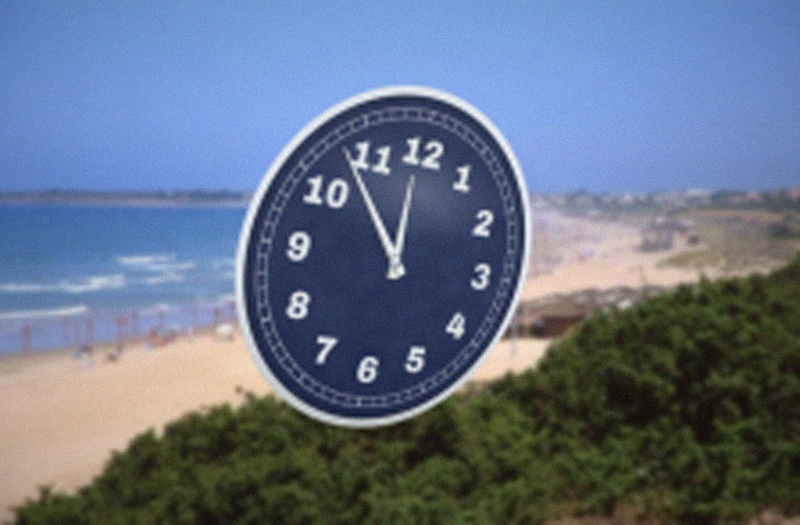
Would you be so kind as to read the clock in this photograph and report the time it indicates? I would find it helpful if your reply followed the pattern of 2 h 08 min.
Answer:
11 h 53 min
